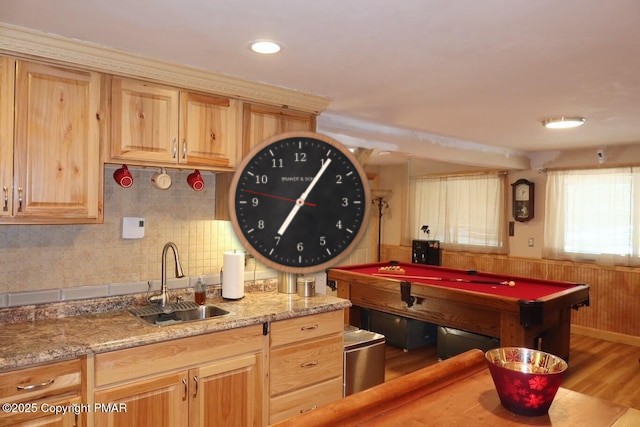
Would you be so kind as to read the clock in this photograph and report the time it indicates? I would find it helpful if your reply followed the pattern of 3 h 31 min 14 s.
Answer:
7 h 05 min 47 s
